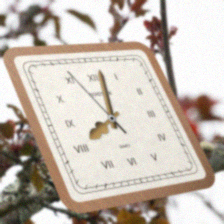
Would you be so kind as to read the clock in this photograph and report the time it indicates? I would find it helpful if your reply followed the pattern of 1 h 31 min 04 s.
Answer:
8 h 01 min 56 s
